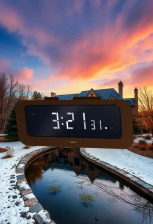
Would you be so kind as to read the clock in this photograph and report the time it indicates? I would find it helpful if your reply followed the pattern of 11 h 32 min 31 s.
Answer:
3 h 21 min 31 s
